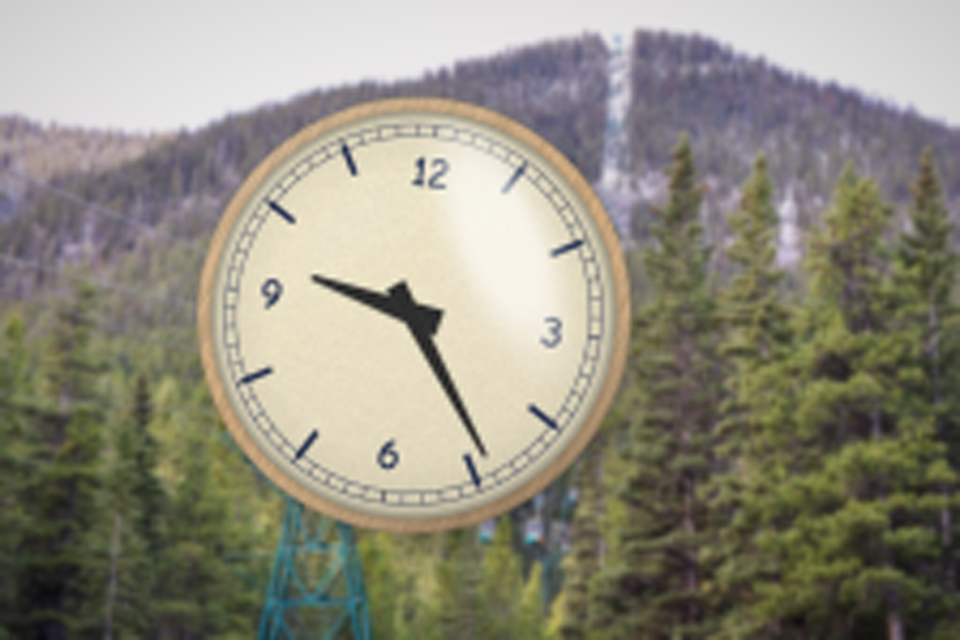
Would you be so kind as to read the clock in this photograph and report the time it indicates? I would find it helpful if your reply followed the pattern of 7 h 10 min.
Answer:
9 h 24 min
